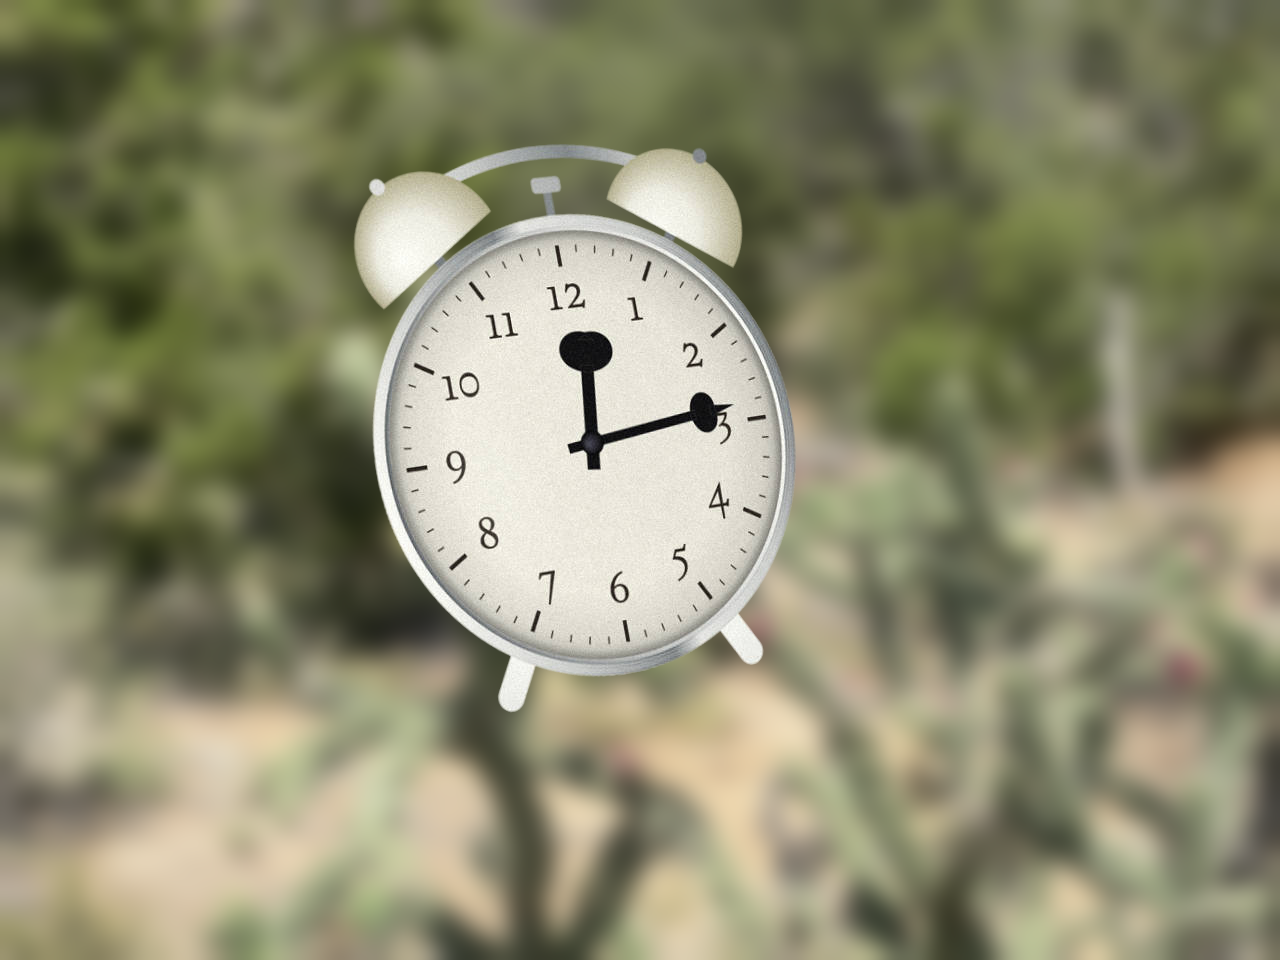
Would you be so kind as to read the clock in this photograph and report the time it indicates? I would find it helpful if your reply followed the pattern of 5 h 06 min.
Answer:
12 h 14 min
